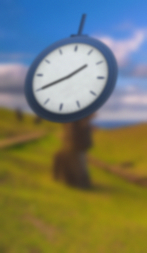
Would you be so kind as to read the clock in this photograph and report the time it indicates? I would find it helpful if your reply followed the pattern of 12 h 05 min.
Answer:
1 h 40 min
